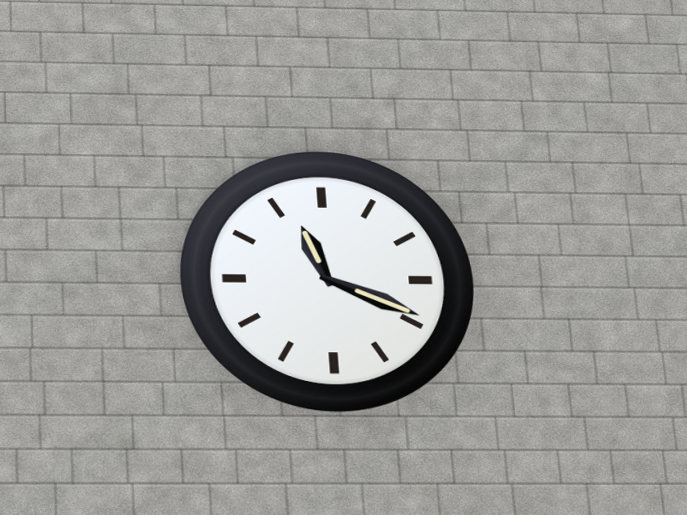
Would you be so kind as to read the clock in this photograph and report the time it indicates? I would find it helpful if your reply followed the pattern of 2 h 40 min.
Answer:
11 h 19 min
